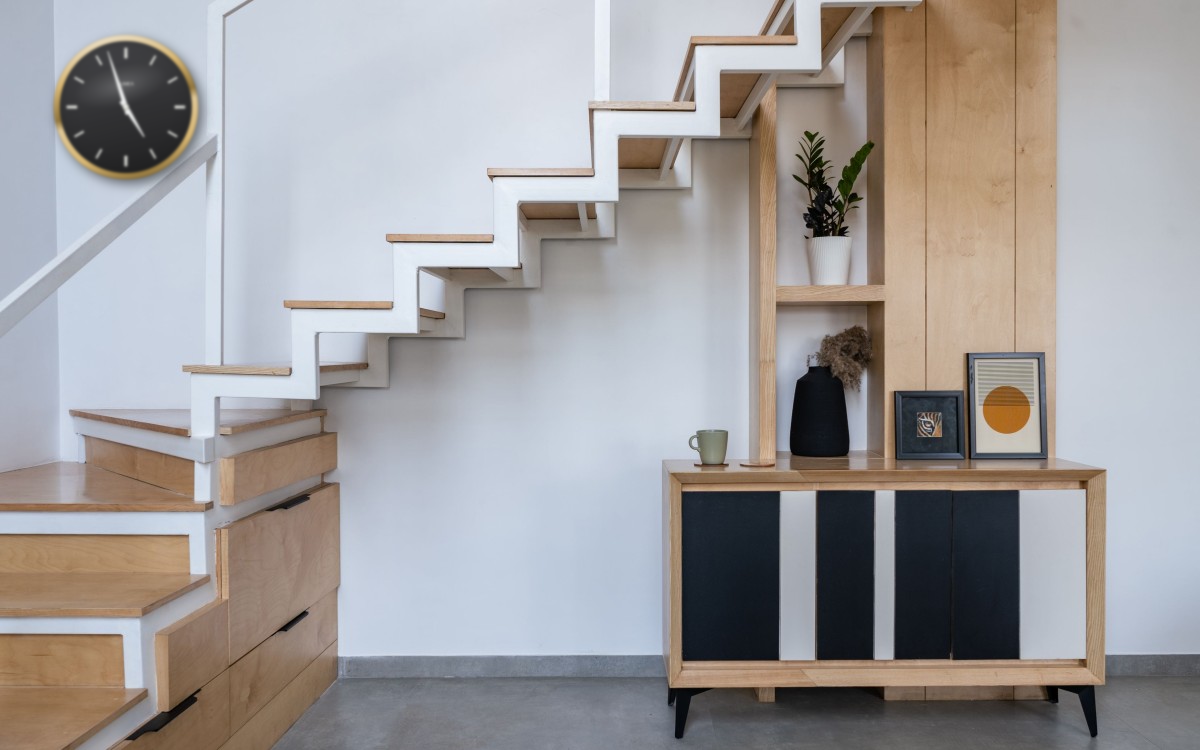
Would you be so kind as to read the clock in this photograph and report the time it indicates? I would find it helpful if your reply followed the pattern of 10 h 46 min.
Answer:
4 h 57 min
